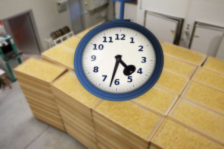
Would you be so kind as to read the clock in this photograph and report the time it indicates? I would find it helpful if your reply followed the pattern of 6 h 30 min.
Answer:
4 h 32 min
